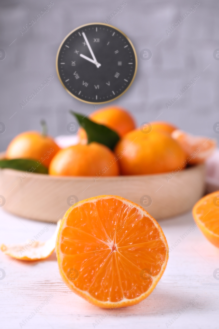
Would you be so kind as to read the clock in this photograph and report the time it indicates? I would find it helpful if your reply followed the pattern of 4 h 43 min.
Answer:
9 h 56 min
